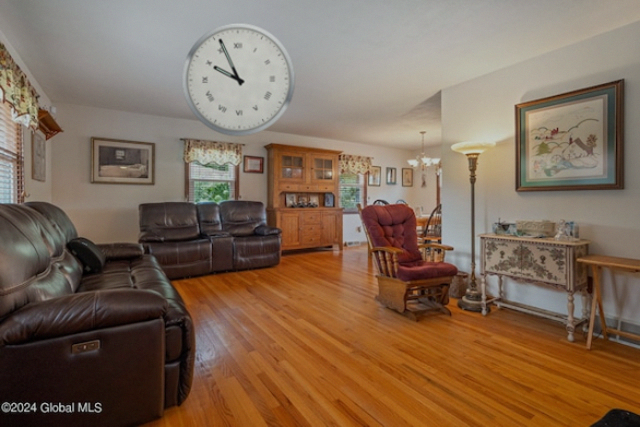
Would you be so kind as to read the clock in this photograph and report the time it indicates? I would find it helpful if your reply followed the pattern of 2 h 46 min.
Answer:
9 h 56 min
